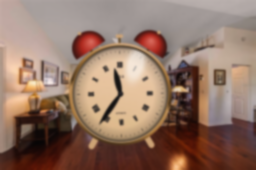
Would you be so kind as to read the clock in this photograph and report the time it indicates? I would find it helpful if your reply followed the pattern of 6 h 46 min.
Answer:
11 h 36 min
